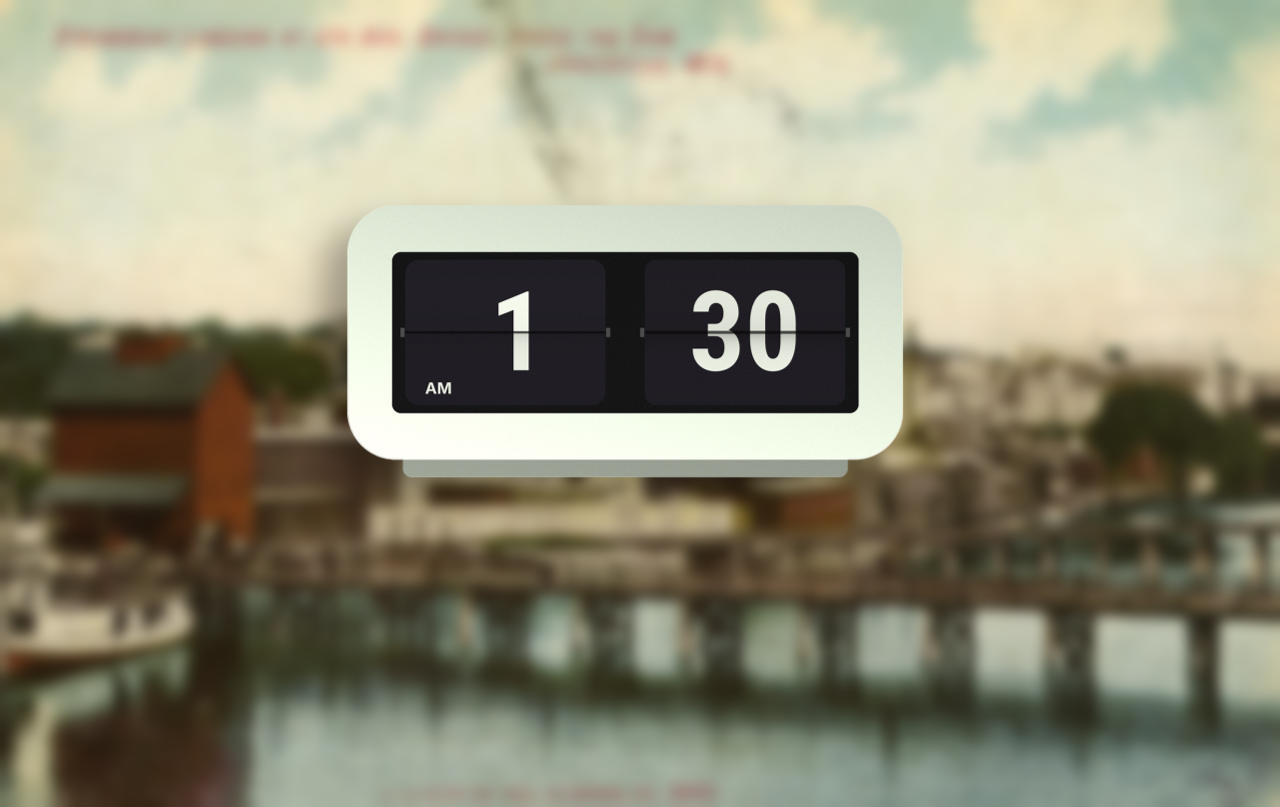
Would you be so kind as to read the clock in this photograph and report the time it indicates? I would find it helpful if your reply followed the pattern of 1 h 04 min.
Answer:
1 h 30 min
